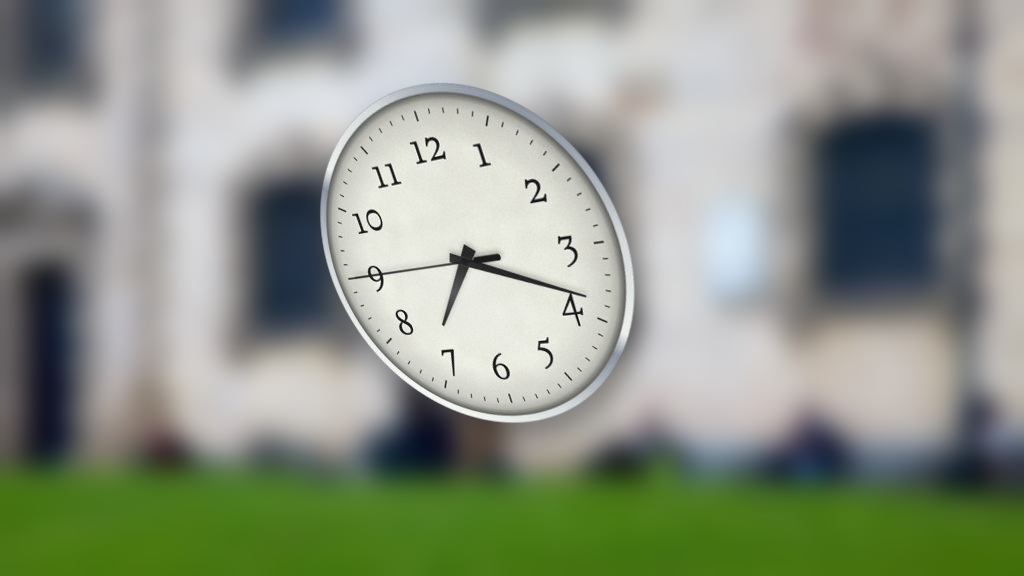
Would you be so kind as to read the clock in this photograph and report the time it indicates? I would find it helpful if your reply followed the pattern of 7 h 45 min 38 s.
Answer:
7 h 18 min 45 s
